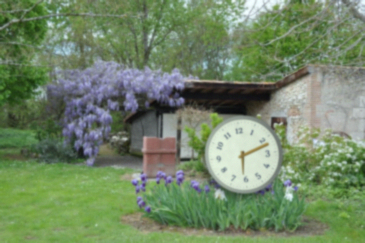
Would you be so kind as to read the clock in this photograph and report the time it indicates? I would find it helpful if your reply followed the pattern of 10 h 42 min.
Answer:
6 h 12 min
